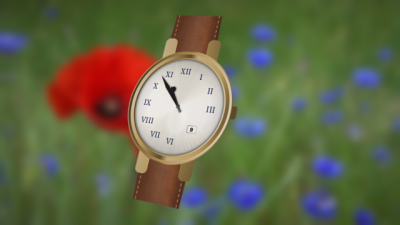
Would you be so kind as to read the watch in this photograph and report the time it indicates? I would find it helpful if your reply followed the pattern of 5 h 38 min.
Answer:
10 h 53 min
